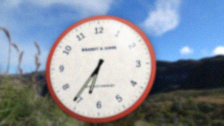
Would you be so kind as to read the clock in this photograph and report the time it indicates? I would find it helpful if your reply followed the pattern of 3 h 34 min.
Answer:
6 h 36 min
